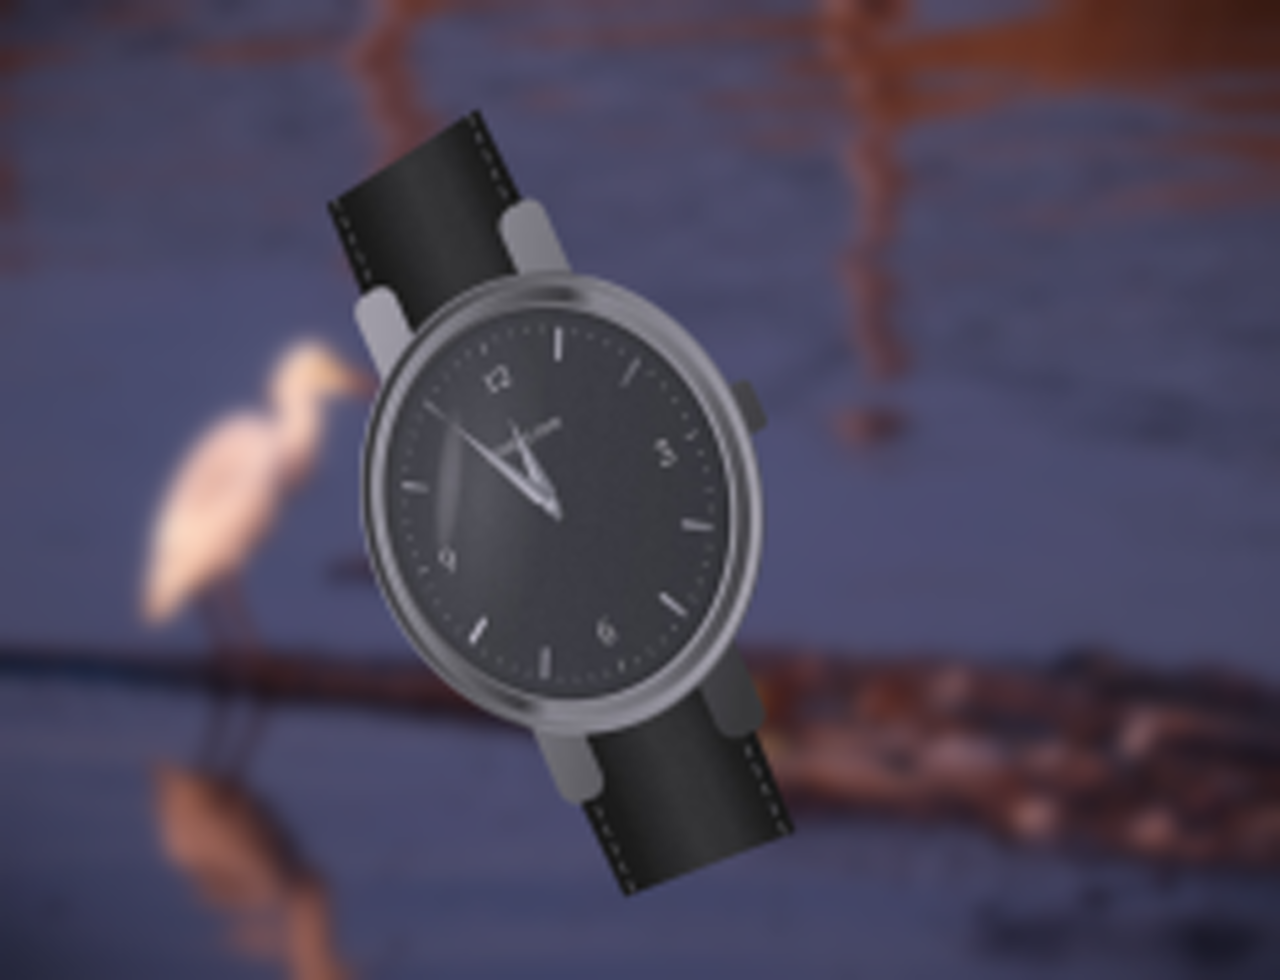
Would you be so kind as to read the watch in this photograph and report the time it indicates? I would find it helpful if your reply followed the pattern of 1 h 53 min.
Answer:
11 h 55 min
